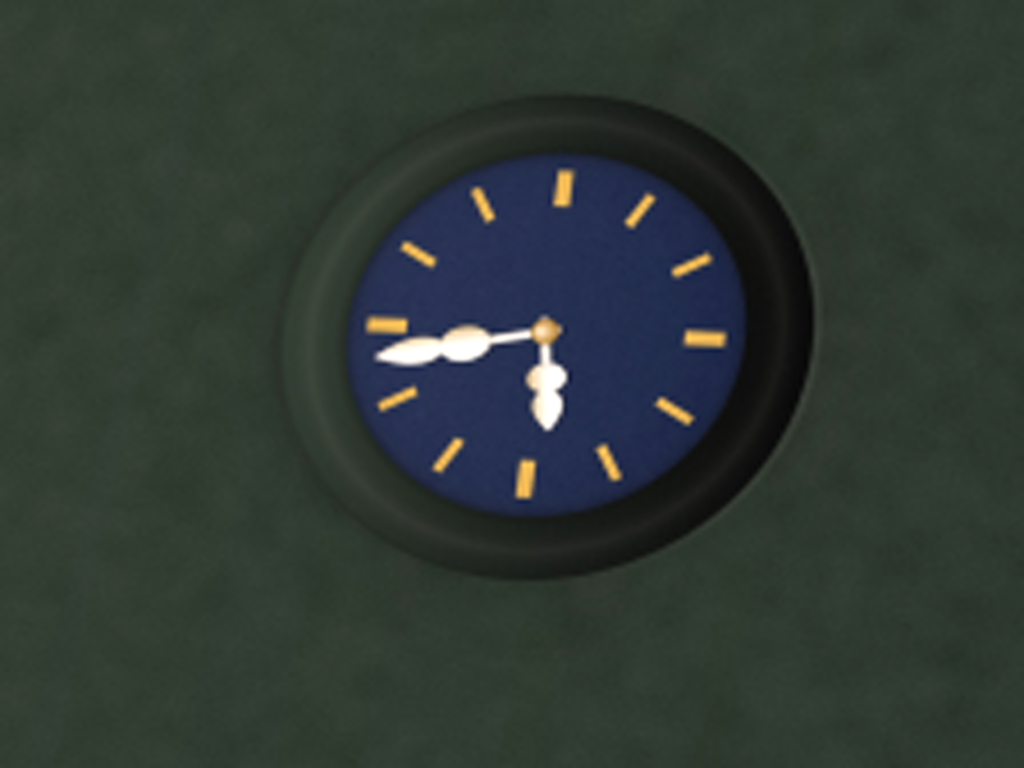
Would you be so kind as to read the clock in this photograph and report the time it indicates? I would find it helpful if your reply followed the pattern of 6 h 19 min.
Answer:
5 h 43 min
